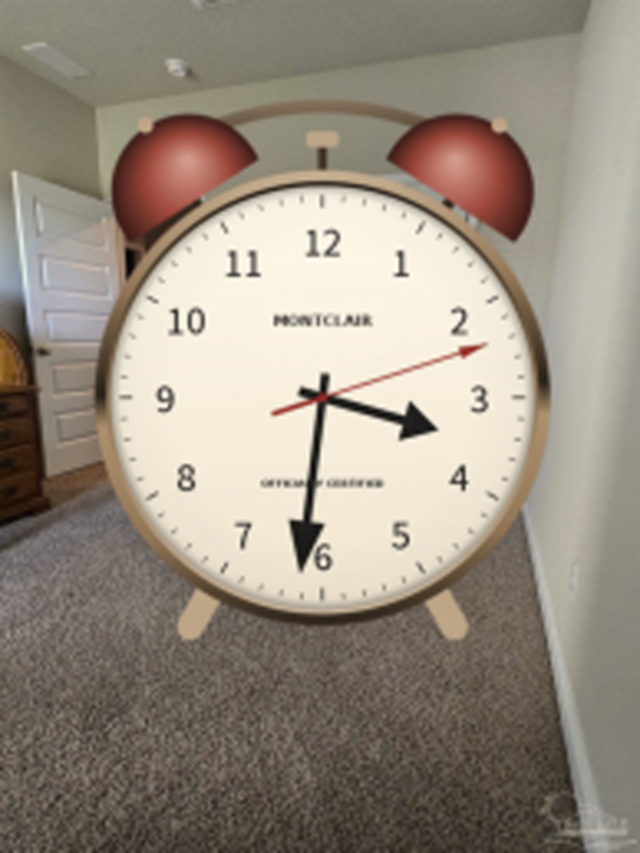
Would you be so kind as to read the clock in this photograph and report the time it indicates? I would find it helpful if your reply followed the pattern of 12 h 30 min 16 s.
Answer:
3 h 31 min 12 s
